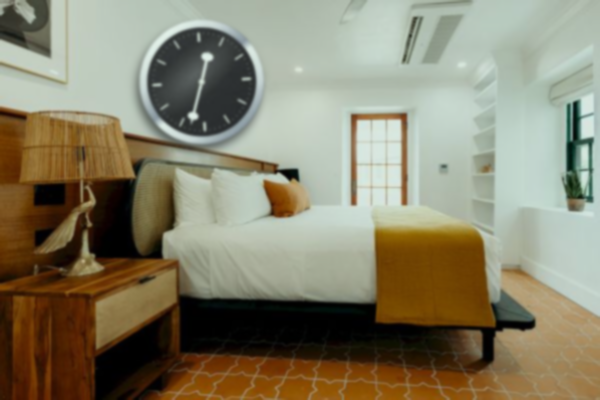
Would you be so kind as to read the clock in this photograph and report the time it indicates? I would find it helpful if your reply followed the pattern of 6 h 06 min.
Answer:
12 h 33 min
